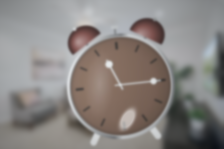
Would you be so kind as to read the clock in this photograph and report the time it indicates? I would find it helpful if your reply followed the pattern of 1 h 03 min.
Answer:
11 h 15 min
